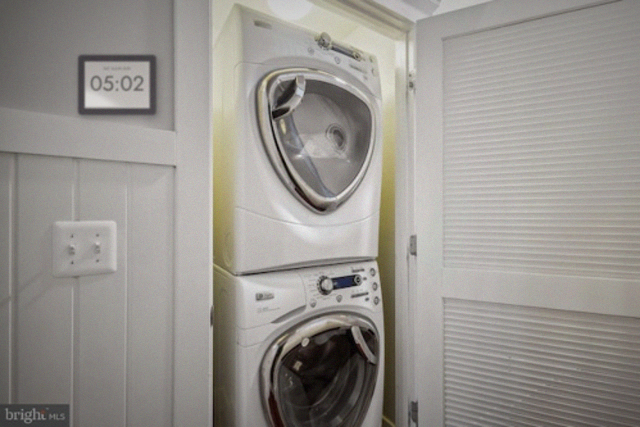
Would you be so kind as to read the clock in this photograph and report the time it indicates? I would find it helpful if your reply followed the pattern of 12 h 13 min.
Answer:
5 h 02 min
